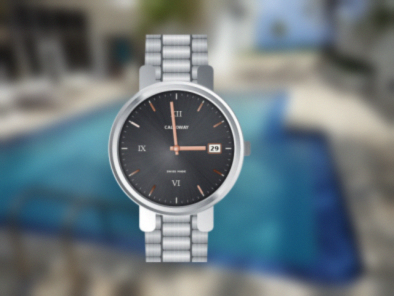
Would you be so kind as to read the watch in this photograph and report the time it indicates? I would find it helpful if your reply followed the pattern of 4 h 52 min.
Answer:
2 h 59 min
